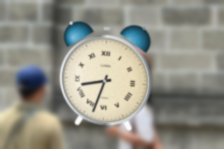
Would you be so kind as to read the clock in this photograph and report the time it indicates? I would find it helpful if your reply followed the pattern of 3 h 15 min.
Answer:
8 h 33 min
